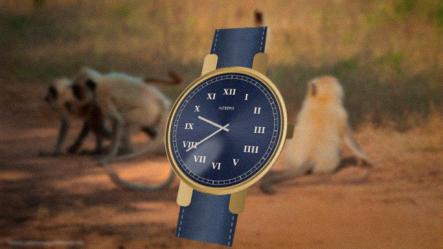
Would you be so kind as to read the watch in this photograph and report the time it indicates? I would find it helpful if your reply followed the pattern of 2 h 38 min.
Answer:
9 h 39 min
